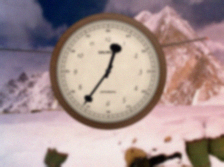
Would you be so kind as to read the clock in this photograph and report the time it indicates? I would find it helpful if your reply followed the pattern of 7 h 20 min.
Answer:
12 h 36 min
